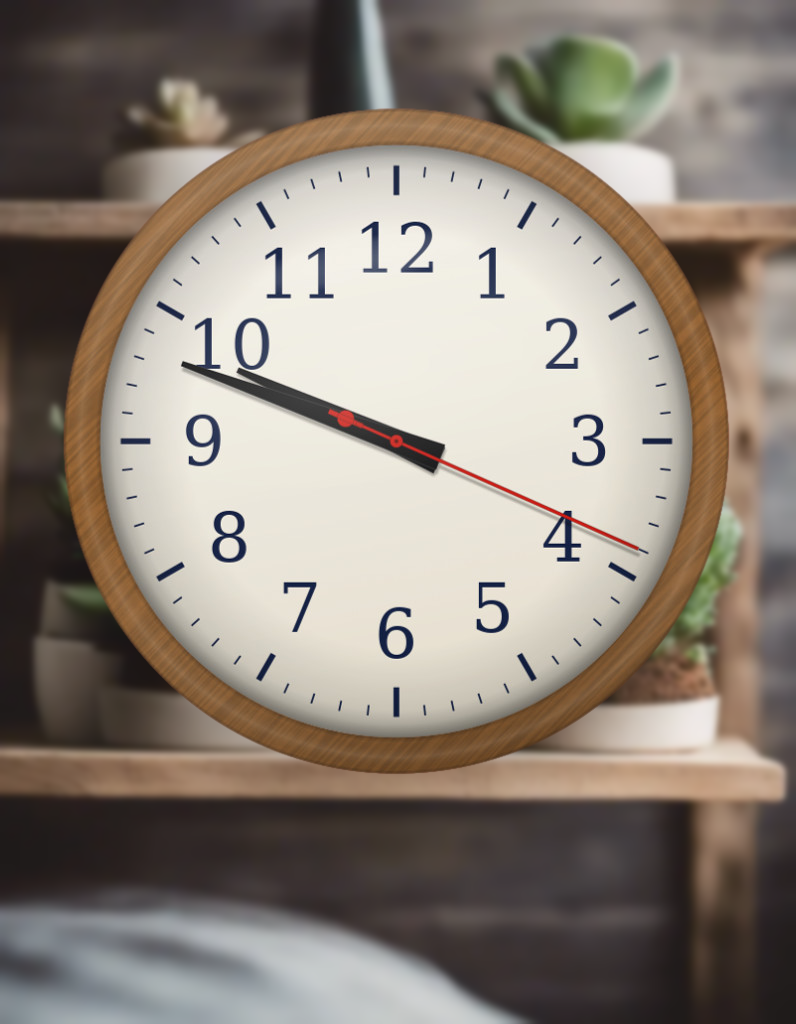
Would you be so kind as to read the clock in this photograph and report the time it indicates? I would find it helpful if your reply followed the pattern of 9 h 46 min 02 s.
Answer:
9 h 48 min 19 s
